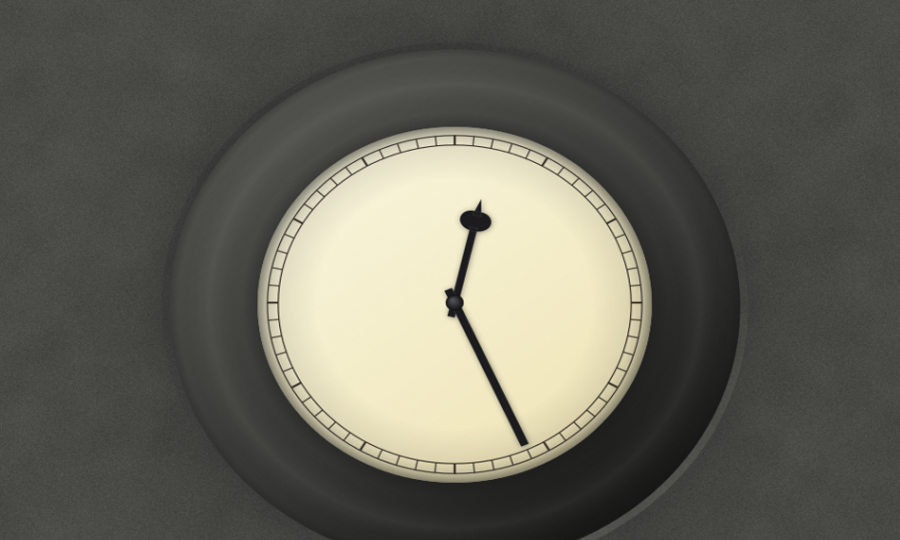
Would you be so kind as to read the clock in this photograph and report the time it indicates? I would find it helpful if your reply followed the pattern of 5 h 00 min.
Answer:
12 h 26 min
